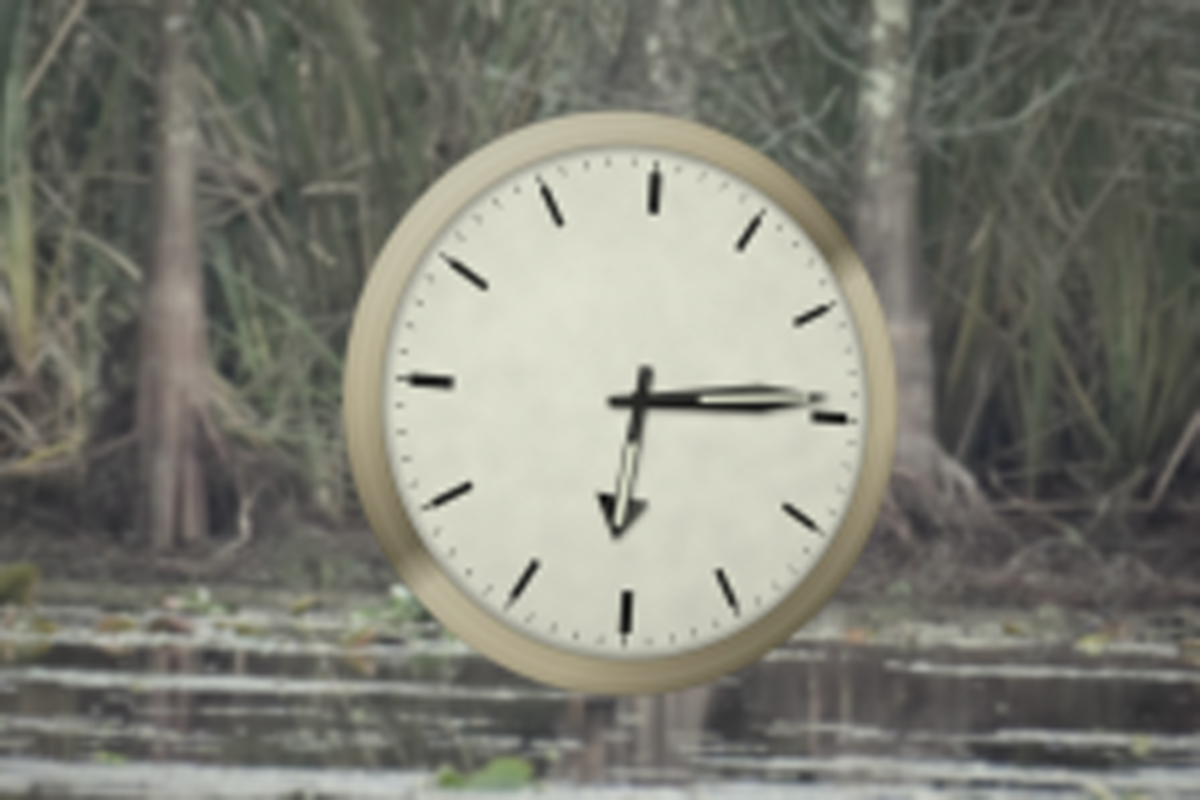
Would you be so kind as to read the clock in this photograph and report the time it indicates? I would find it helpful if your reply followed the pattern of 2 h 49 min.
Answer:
6 h 14 min
